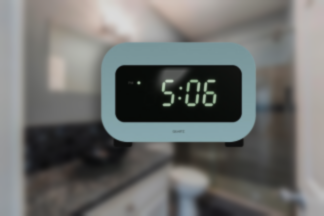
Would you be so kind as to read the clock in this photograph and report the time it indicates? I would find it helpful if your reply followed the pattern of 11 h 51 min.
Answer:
5 h 06 min
